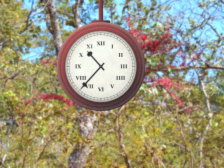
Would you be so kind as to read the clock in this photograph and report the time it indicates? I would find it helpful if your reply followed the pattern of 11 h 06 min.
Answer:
10 h 37 min
